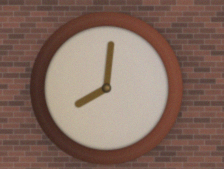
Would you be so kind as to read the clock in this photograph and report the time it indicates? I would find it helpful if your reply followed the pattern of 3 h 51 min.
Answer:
8 h 01 min
